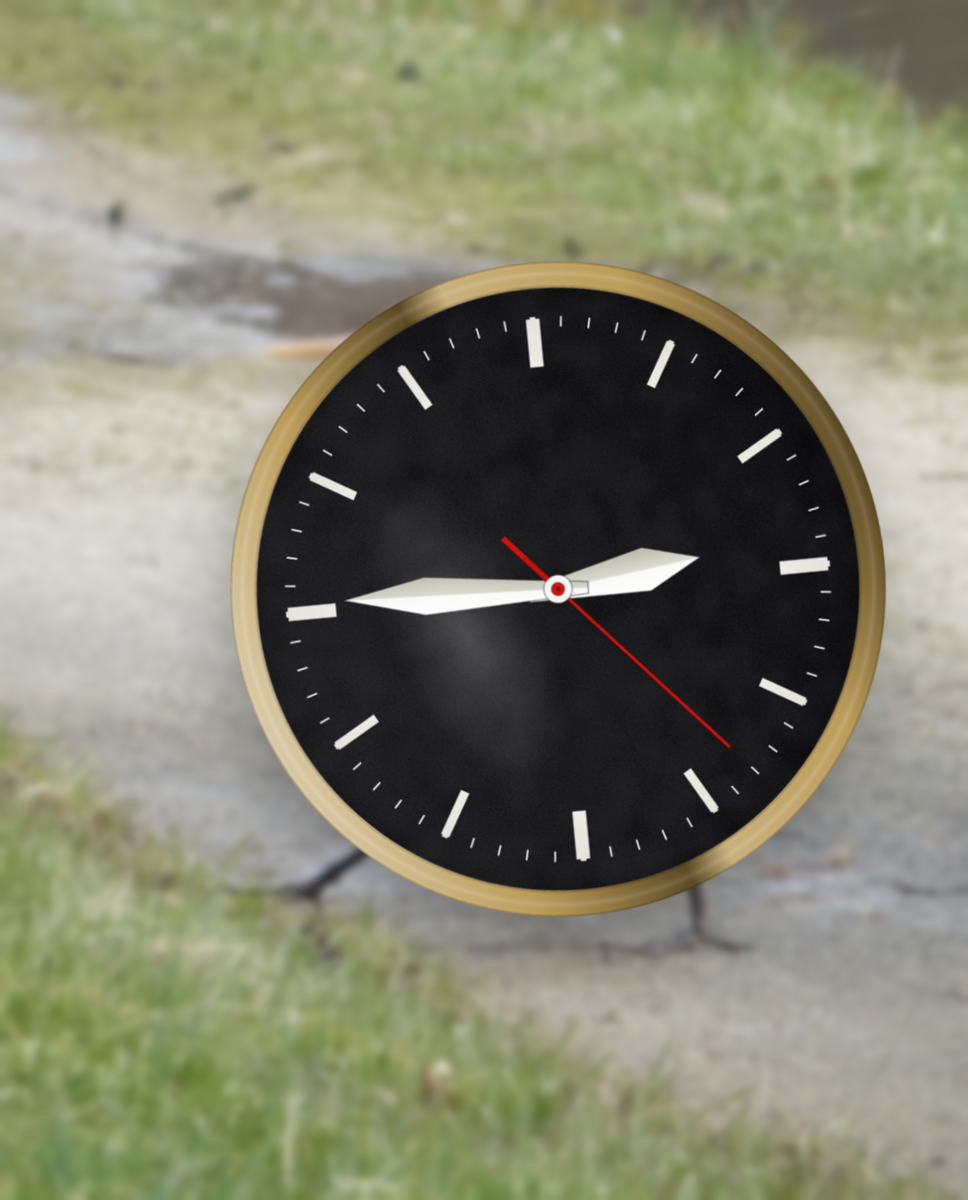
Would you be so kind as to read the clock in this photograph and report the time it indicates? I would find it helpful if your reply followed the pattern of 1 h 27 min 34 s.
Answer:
2 h 45 min 23 s
